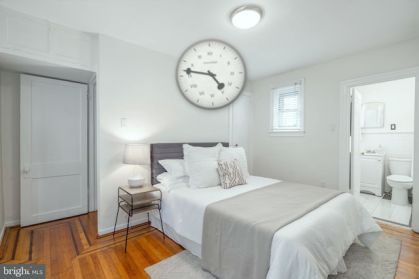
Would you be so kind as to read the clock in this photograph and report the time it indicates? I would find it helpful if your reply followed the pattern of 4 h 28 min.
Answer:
4 h 47 min
